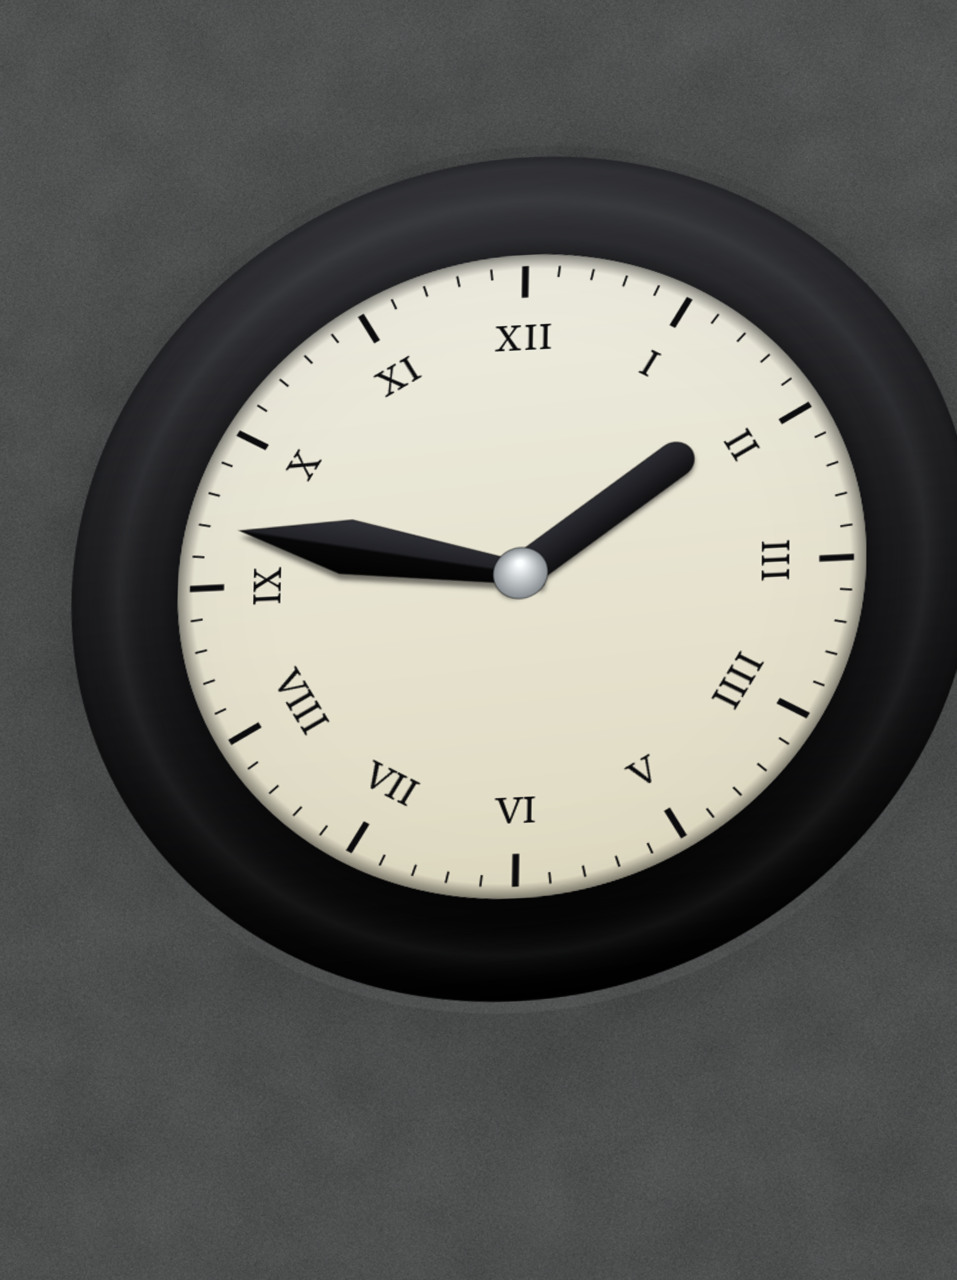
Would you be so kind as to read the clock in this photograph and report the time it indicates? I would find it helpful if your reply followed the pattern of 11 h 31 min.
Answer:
1 h 47 min
